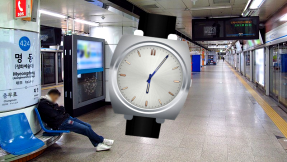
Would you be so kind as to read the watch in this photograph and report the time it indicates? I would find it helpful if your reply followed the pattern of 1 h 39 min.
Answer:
6 h 05 min
